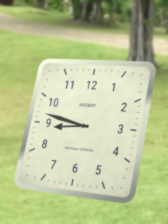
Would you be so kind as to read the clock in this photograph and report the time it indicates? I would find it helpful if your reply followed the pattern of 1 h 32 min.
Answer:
8 h 47 min
